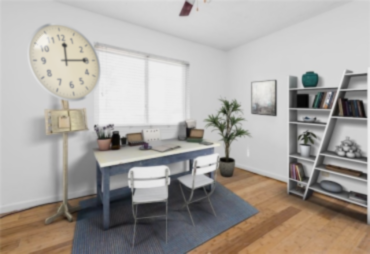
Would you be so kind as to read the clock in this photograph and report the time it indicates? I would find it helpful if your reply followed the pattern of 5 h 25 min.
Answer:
12 h 15 min
